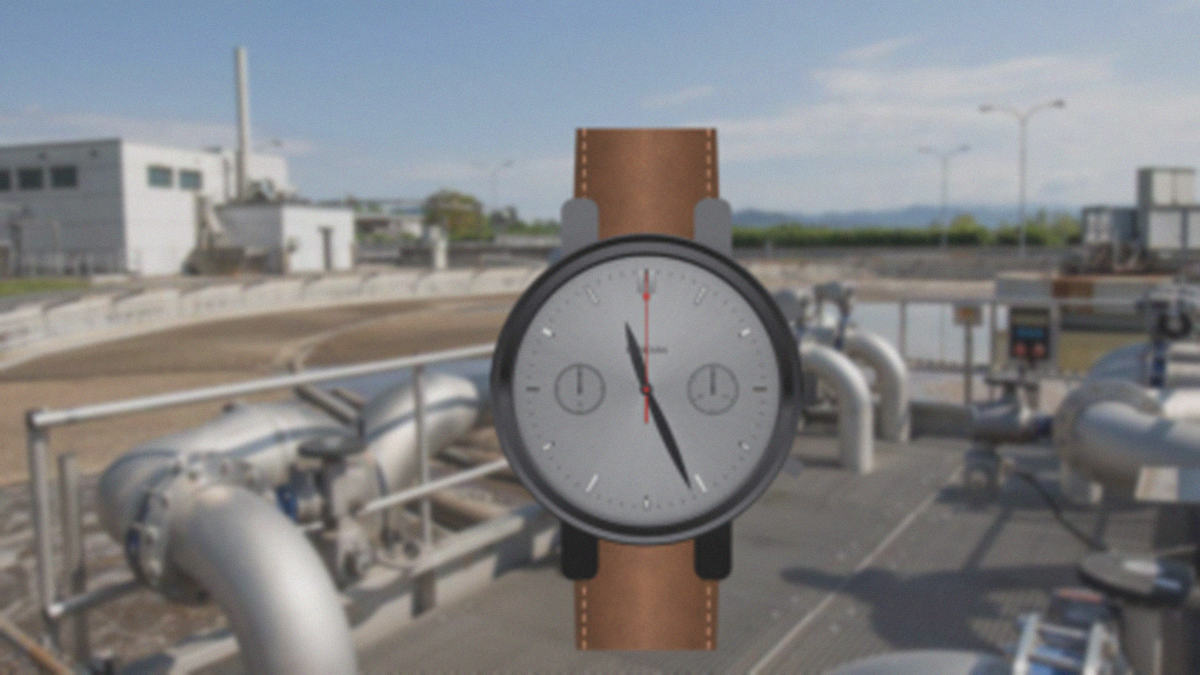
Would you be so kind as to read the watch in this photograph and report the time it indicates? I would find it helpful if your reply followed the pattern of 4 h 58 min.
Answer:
11 h 26 min
